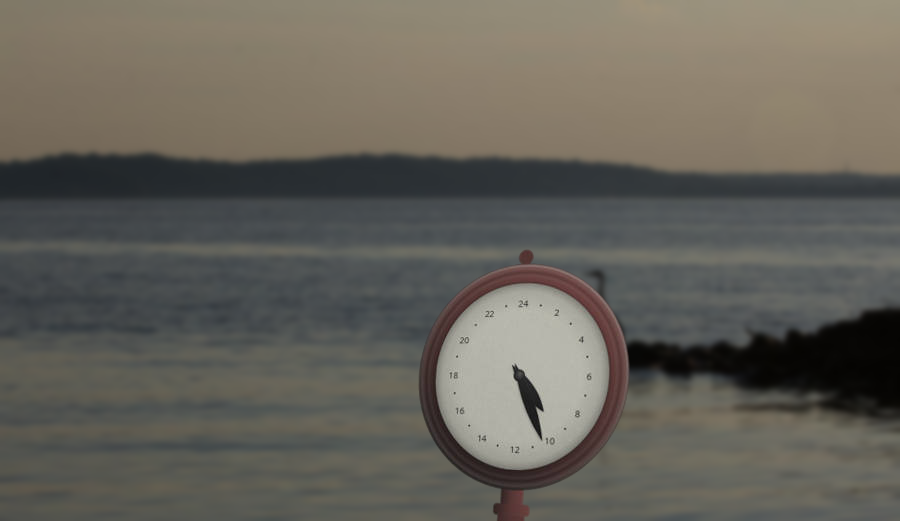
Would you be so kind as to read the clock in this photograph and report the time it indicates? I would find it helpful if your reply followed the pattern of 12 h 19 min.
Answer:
9 h 26 min
